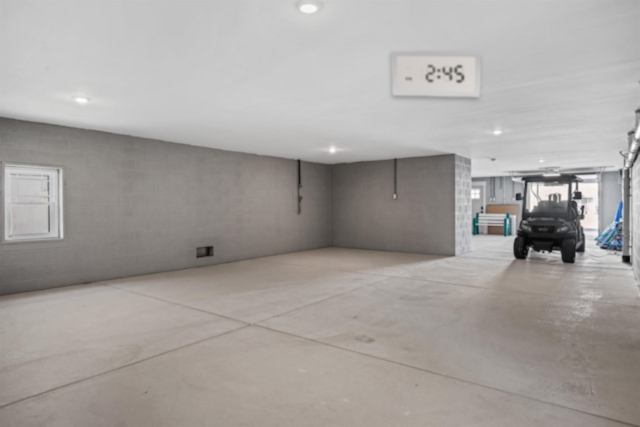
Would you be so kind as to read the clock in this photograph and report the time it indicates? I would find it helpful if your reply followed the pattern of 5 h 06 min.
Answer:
2 h 45 min
